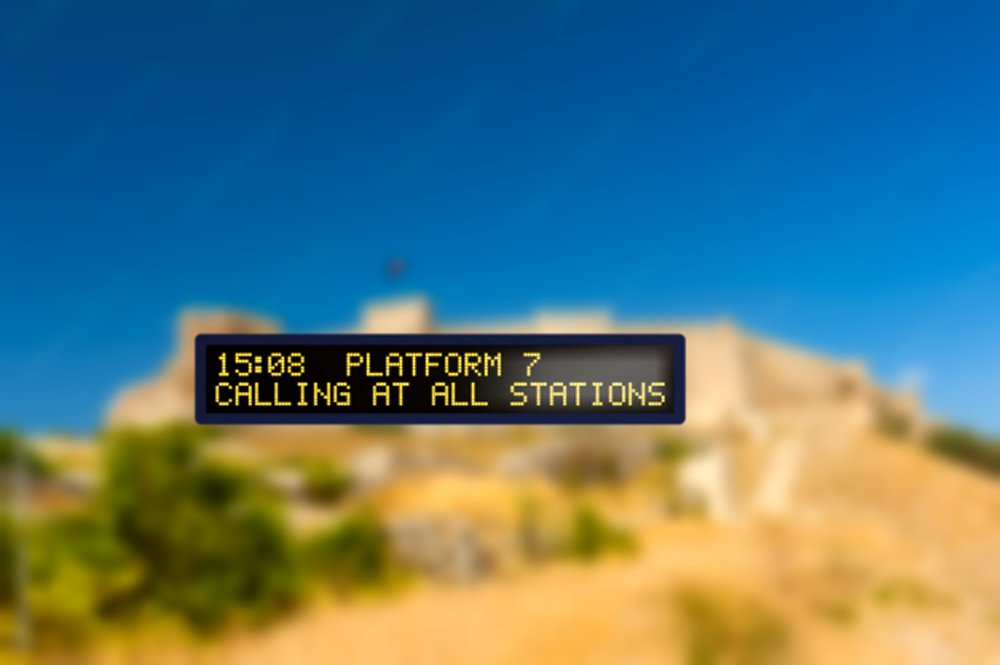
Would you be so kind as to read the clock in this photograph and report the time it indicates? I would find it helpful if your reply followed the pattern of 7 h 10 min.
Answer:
15 h 08 min
